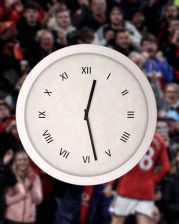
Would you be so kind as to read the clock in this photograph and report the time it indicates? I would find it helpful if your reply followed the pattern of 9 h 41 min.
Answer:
12 h 28 min
